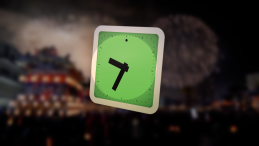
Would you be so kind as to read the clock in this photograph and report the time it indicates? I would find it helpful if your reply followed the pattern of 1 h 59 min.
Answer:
9 h 34 min
